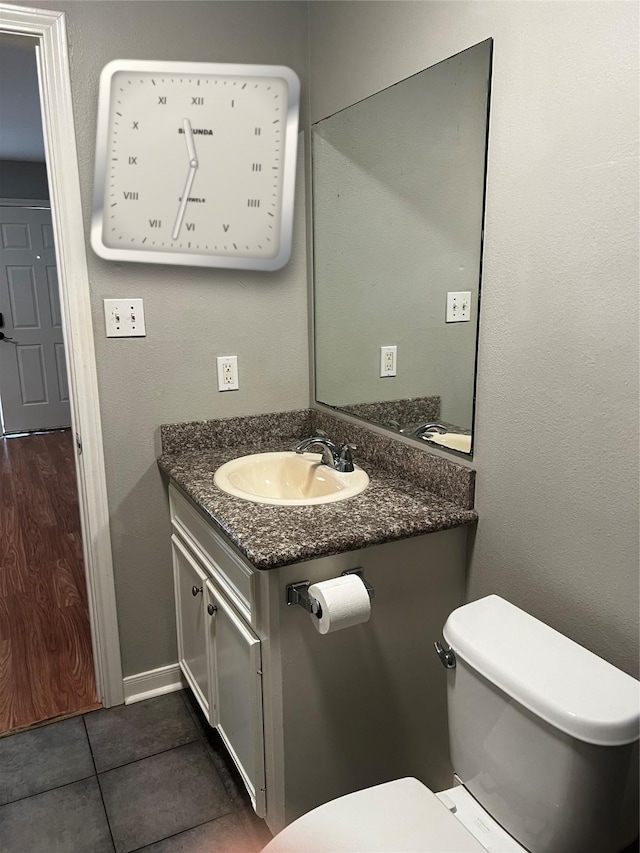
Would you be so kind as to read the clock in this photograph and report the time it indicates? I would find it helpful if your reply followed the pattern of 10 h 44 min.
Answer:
11 h 32 min
